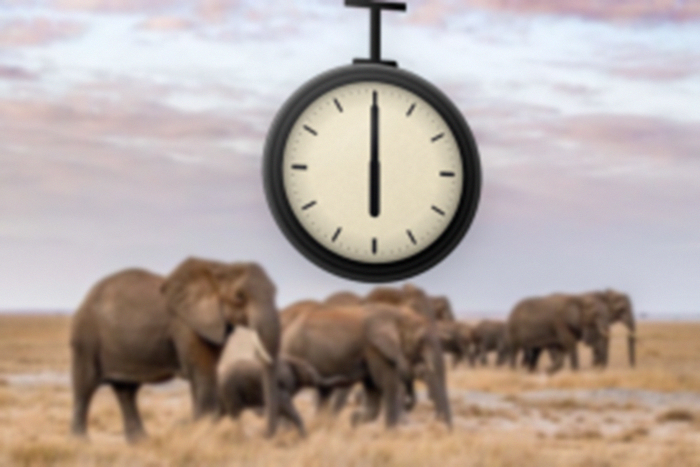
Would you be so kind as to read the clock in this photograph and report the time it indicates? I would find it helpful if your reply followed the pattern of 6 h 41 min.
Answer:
6 h 00 min
